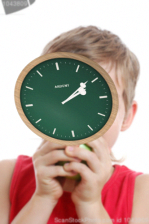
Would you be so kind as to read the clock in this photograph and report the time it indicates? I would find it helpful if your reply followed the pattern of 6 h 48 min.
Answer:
2 h 09 min
